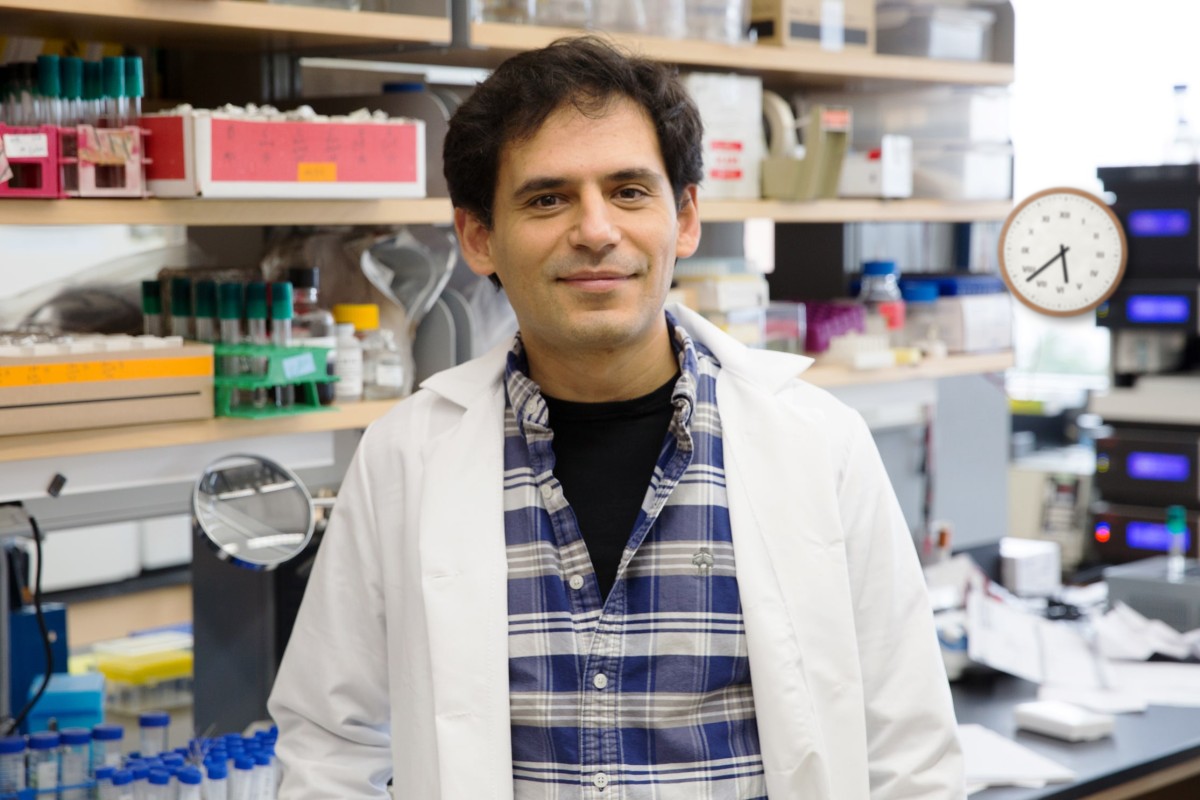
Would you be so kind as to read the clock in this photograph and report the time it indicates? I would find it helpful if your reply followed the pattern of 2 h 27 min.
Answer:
5 h 38 min
